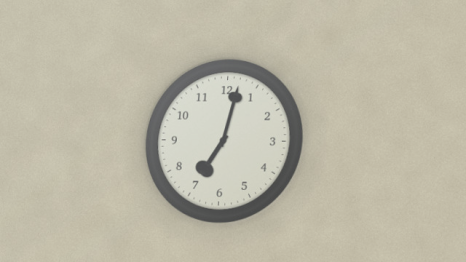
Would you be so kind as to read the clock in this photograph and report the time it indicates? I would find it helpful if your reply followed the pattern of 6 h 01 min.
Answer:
7 h 02 min
